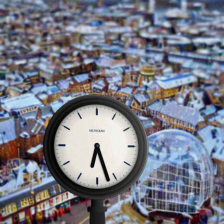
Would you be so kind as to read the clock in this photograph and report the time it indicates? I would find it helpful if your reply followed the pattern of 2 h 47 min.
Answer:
6 h 27 min
